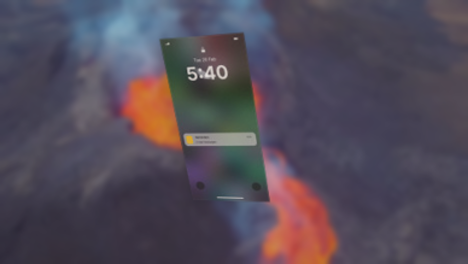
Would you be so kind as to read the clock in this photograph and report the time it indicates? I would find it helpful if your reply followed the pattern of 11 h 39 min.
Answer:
5 h 40 min
